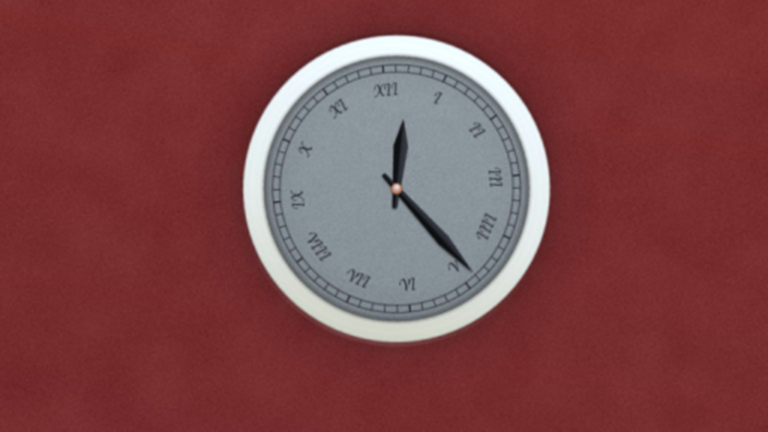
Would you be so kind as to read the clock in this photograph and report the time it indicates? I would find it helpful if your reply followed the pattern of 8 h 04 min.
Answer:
12 h 24 min
